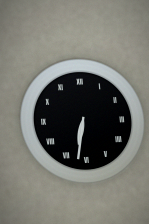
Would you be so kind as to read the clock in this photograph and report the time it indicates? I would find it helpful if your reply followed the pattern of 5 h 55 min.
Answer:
6 h 32 min
